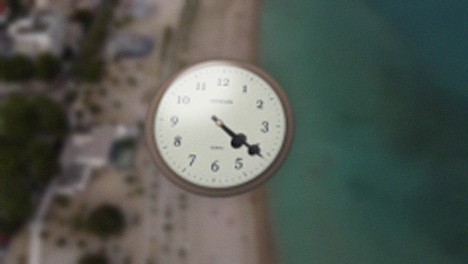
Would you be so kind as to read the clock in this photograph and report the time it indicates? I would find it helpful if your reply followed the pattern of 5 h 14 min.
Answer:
4 h 21 min
